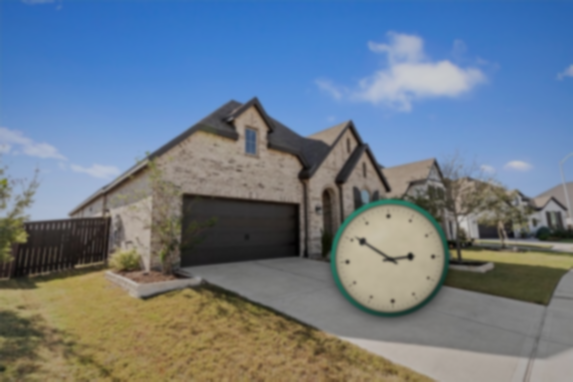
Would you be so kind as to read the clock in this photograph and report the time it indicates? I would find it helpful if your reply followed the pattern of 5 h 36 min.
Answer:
2 h 51 min
